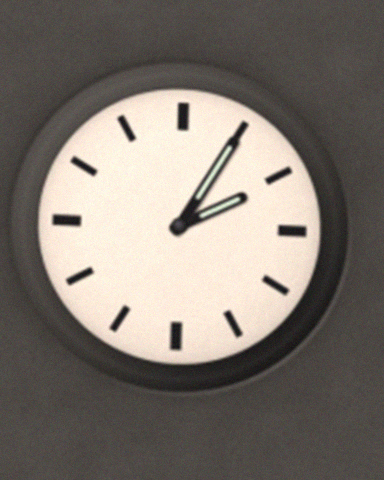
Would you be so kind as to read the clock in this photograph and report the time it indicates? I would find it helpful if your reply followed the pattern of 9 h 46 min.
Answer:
2 h 05 min
